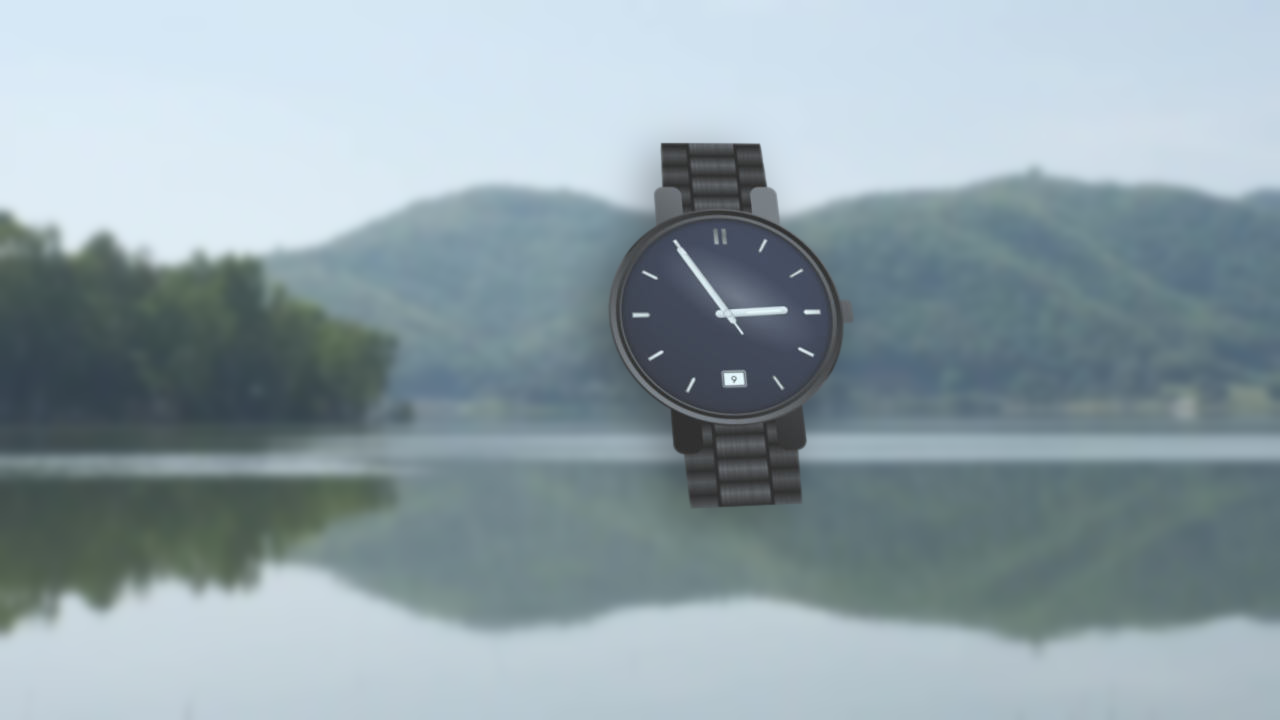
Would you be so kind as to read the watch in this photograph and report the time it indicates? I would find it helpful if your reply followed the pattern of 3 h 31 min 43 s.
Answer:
2 h 54 min 55 s
